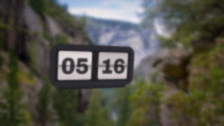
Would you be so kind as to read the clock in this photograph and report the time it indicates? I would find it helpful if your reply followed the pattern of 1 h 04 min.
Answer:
5 h 16 min
